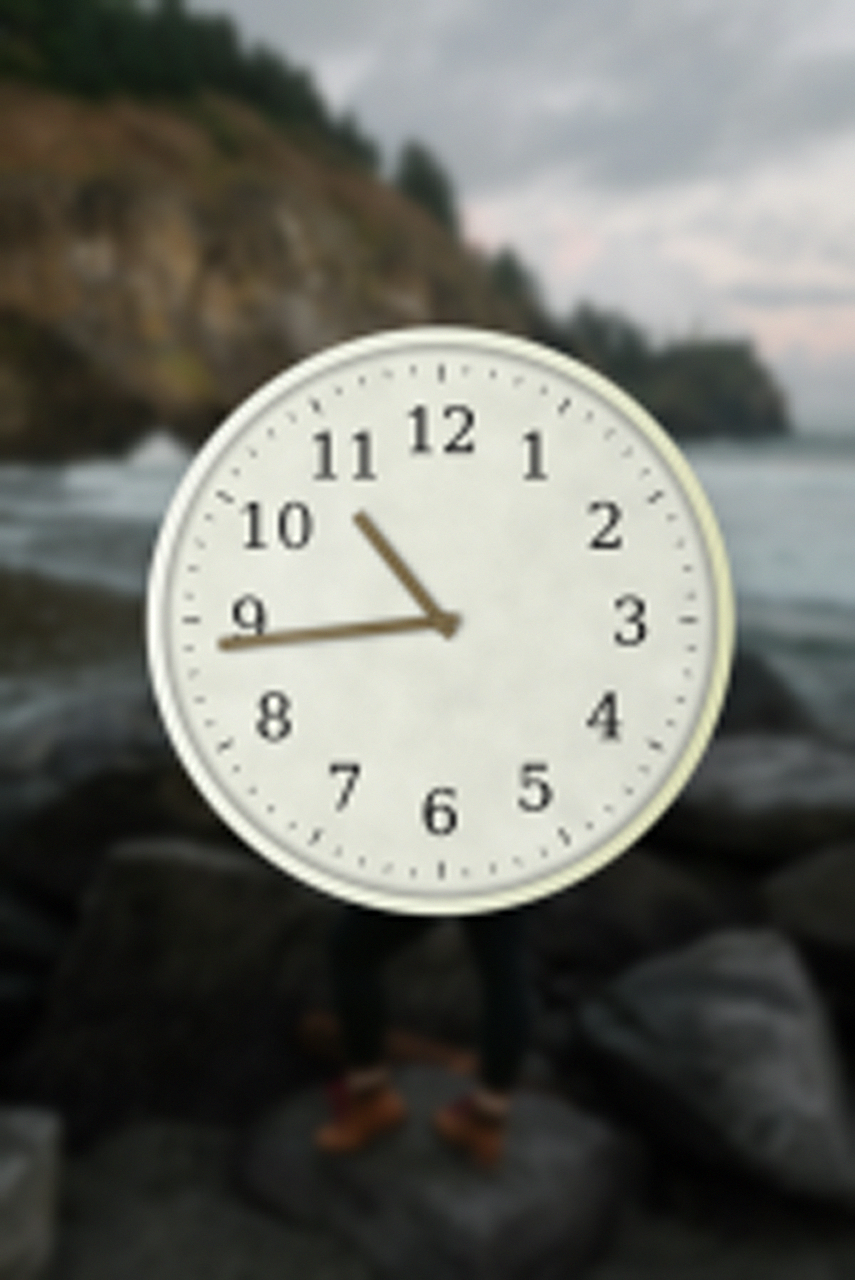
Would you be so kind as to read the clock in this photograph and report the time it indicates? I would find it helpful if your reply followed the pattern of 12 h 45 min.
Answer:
10 h 44 min
